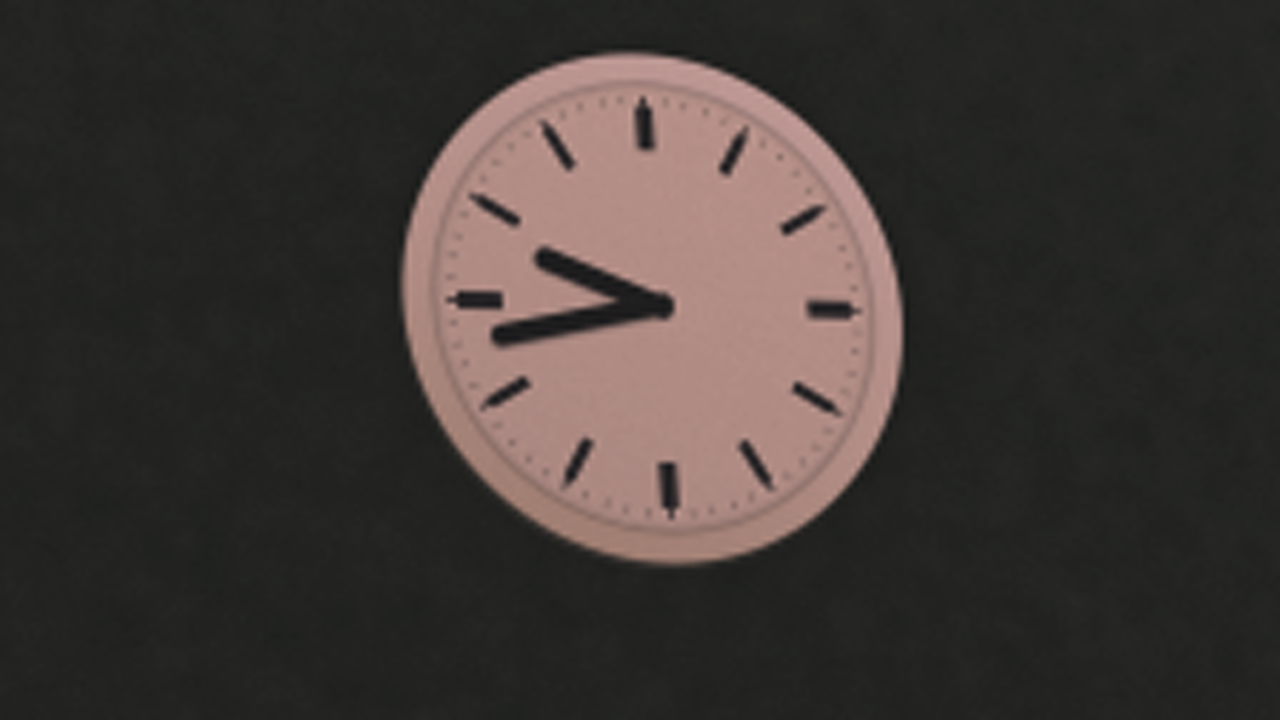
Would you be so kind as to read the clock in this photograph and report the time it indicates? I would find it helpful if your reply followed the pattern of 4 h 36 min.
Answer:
9 h 43 min
